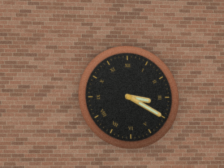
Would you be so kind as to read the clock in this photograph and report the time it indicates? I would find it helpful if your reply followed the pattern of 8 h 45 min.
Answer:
3 h 20 min
